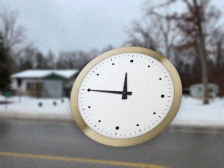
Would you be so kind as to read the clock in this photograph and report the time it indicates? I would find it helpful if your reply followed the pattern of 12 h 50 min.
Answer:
11 h 45 min
